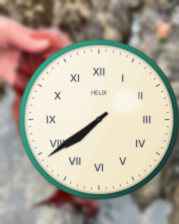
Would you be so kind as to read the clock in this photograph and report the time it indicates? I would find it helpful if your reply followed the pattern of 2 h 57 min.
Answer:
7 h 39 min
